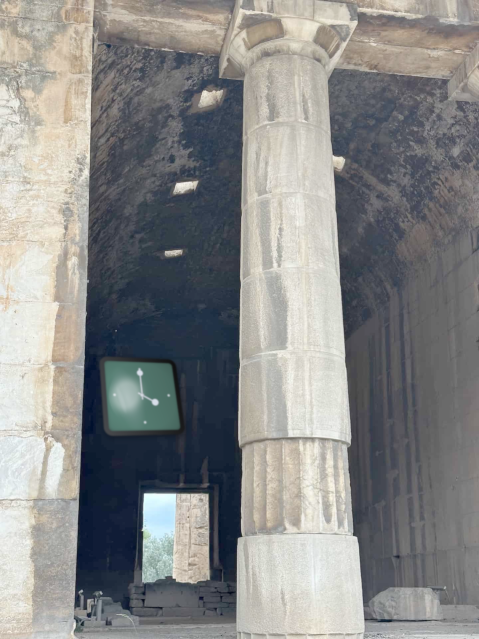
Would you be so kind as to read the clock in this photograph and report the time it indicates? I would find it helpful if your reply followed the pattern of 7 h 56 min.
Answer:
4 h 00 min
